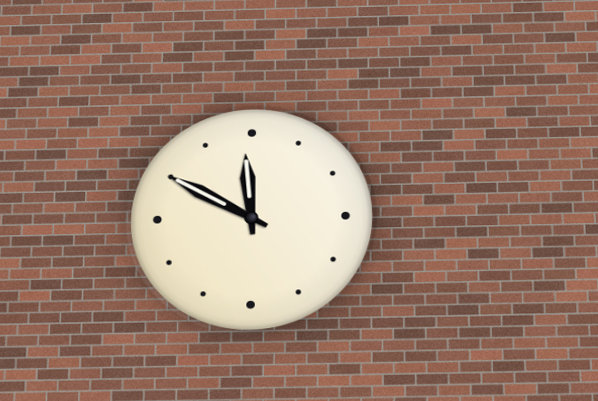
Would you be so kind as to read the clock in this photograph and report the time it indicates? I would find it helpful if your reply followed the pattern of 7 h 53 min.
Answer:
11 h 50 min
